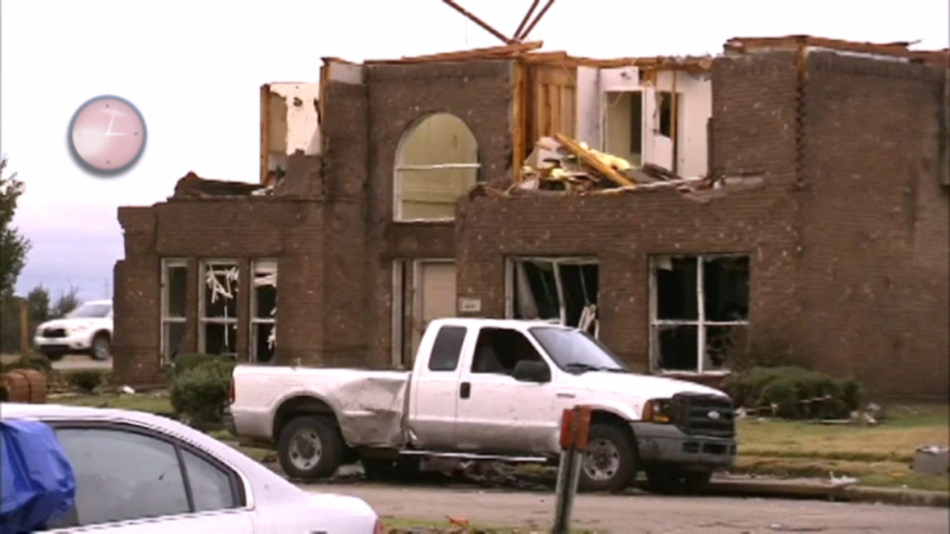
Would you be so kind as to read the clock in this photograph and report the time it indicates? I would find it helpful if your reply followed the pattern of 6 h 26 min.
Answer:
3 h 03 min
